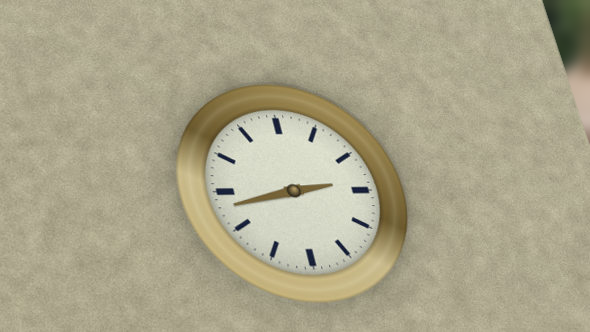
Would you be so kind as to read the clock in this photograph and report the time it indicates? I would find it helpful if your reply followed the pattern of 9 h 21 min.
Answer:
2 h 43 min
